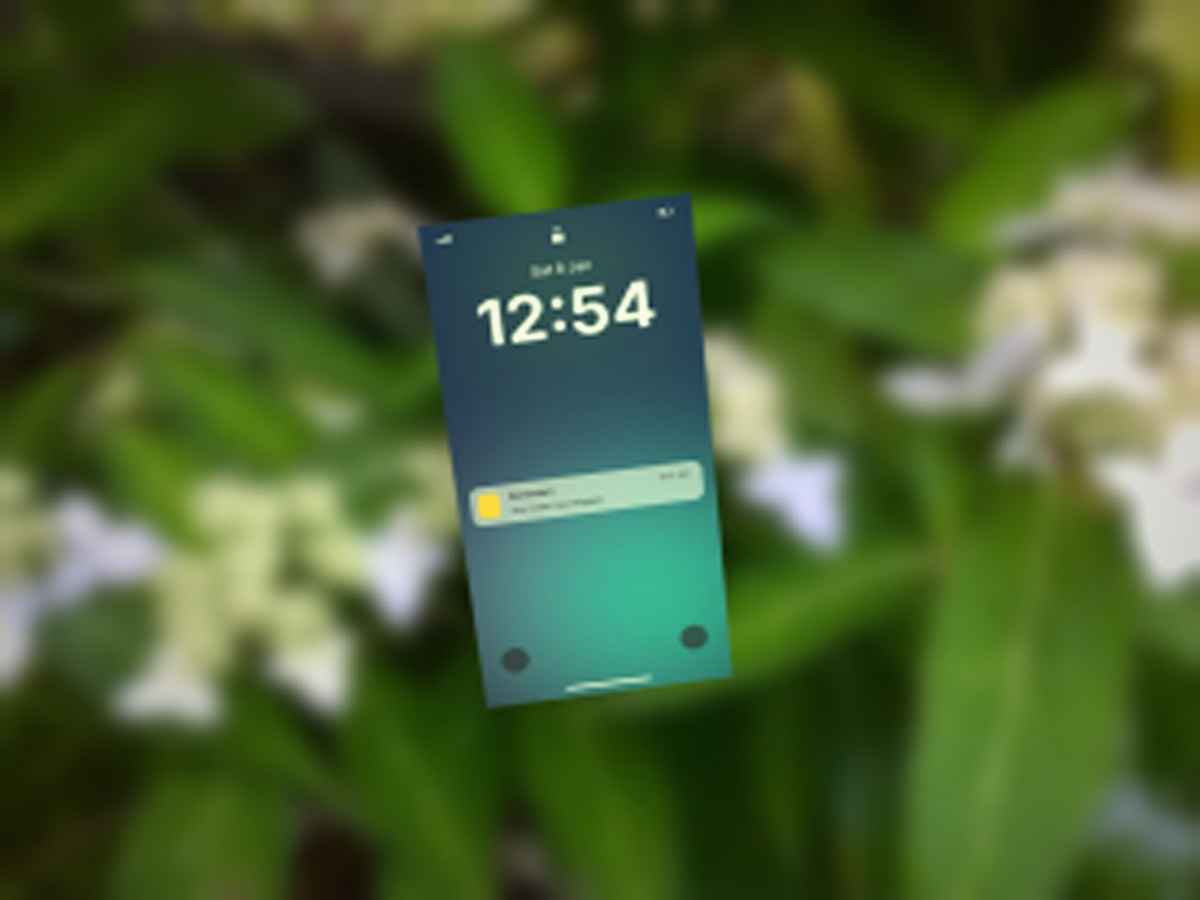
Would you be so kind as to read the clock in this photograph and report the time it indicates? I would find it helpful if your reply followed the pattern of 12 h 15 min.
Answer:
12 h 54 min
